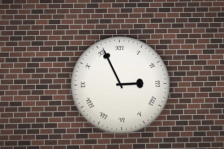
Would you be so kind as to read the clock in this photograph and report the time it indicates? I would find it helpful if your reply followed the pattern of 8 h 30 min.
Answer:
2 h 56 min
